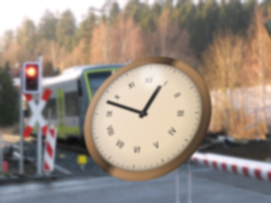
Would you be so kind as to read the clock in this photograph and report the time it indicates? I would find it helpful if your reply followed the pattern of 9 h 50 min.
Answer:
12 h 48 min
